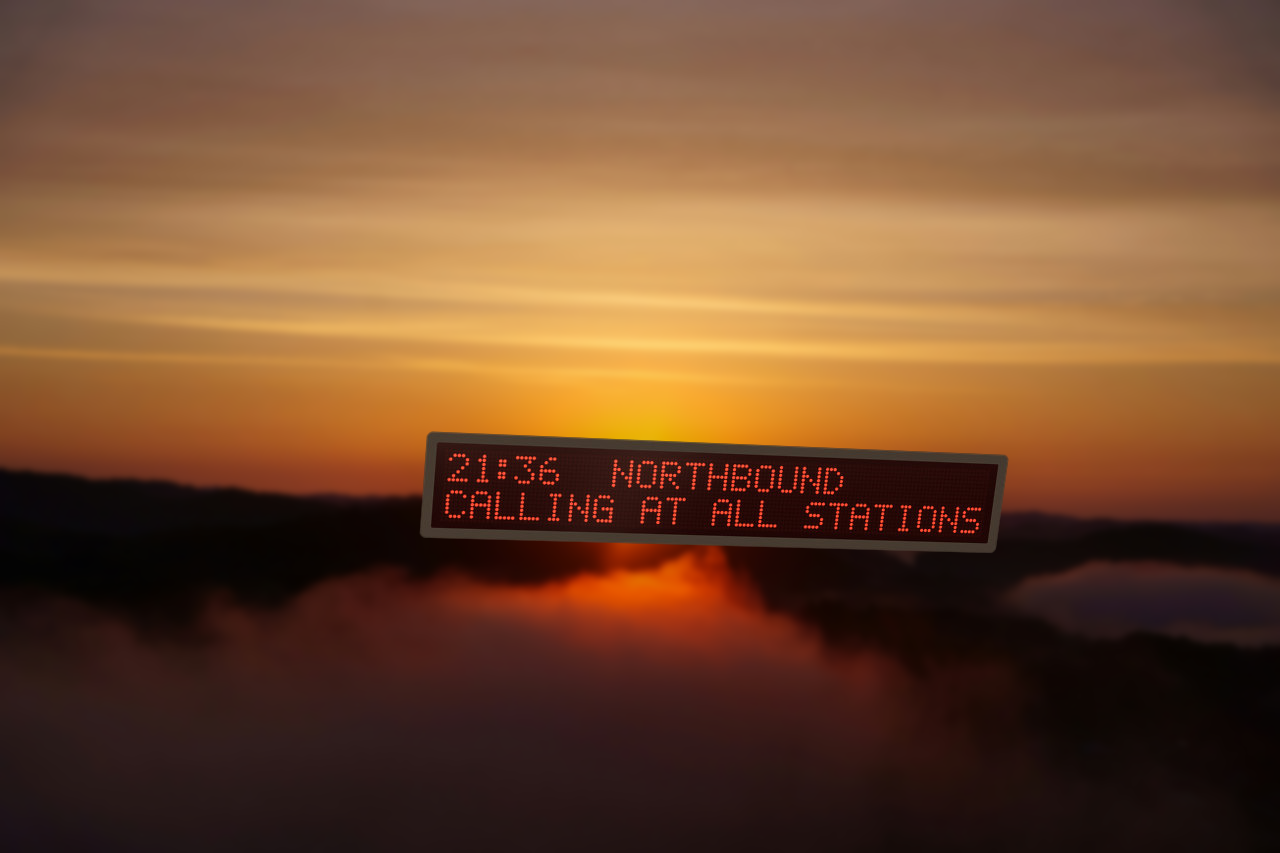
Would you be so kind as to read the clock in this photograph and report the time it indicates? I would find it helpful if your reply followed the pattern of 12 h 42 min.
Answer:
21 h 36 min
